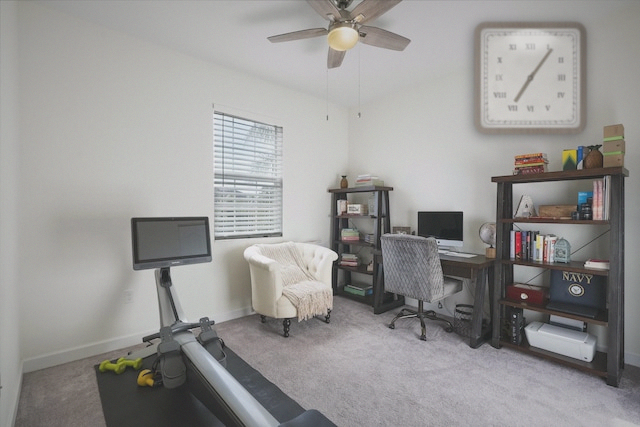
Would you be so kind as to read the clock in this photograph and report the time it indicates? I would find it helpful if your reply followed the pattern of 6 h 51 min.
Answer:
7 h 06 min
